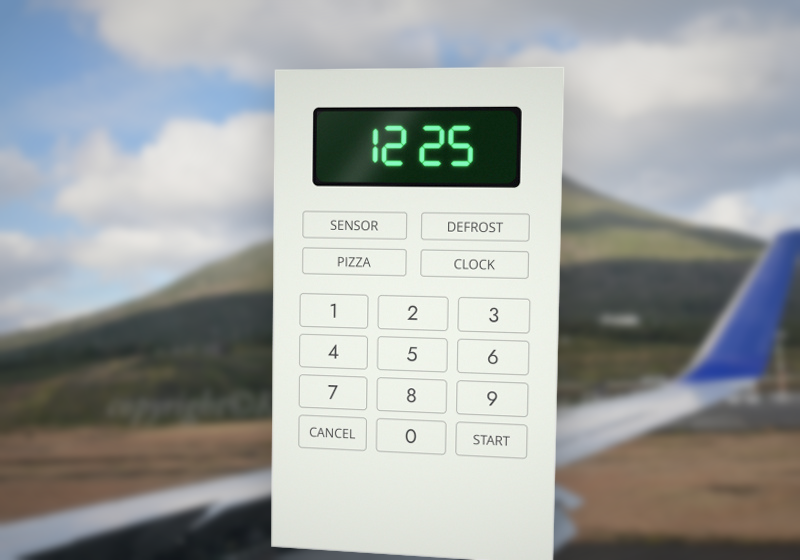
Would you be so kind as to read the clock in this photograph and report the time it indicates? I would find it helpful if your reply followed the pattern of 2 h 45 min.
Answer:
12 h 25 min
